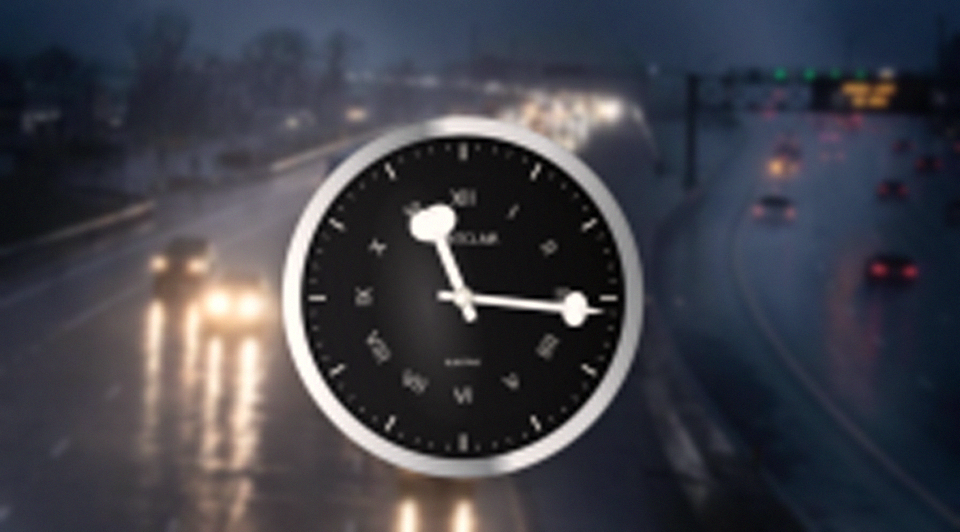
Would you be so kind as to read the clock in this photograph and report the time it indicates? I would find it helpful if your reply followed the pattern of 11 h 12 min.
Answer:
11 h 16 min
